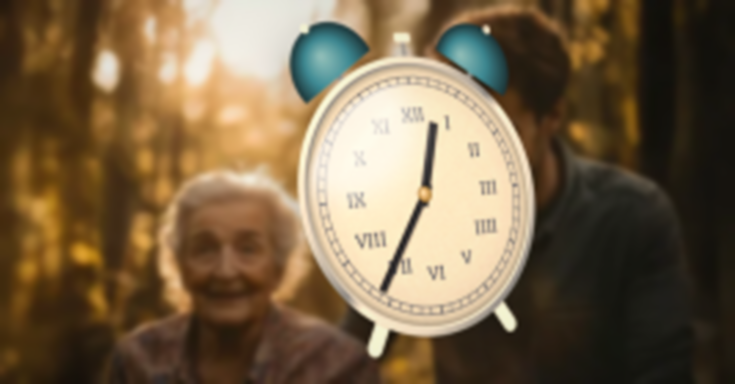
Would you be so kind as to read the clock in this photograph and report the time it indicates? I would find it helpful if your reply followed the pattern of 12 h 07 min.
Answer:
12 h 36 min
